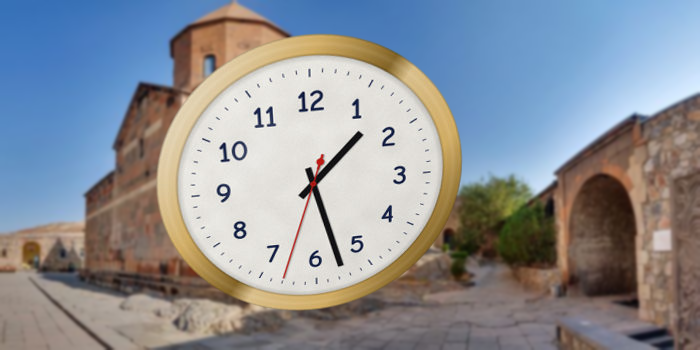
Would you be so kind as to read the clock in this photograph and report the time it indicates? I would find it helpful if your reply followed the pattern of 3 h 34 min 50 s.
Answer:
1 h 27 min 33 s
